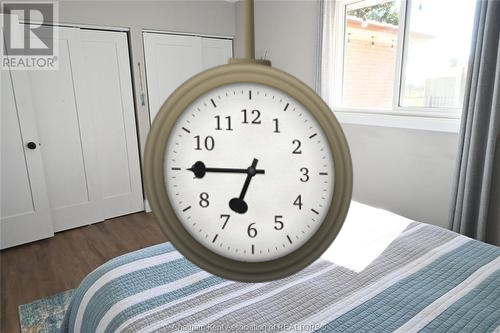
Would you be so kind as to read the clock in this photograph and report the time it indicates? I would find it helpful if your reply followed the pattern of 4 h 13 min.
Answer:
6 h 45 min
